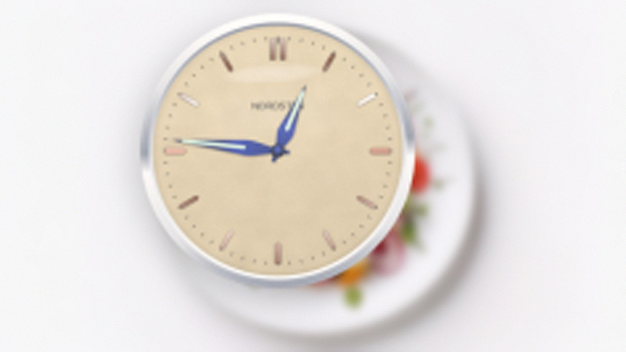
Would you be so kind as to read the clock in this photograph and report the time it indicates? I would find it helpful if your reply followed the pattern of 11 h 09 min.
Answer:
12 h 46 min
